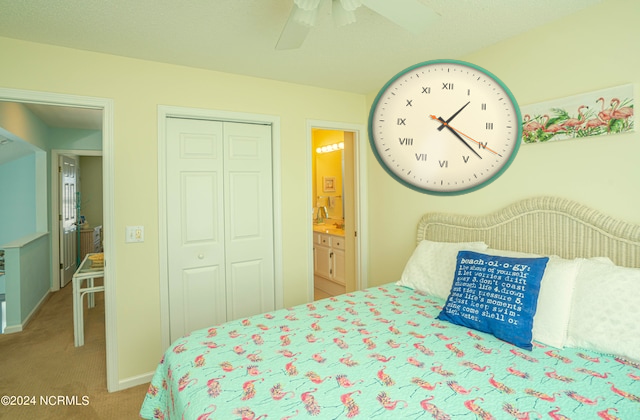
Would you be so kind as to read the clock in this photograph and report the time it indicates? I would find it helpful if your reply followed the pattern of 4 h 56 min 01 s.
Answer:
1 h 22 min 20 s
